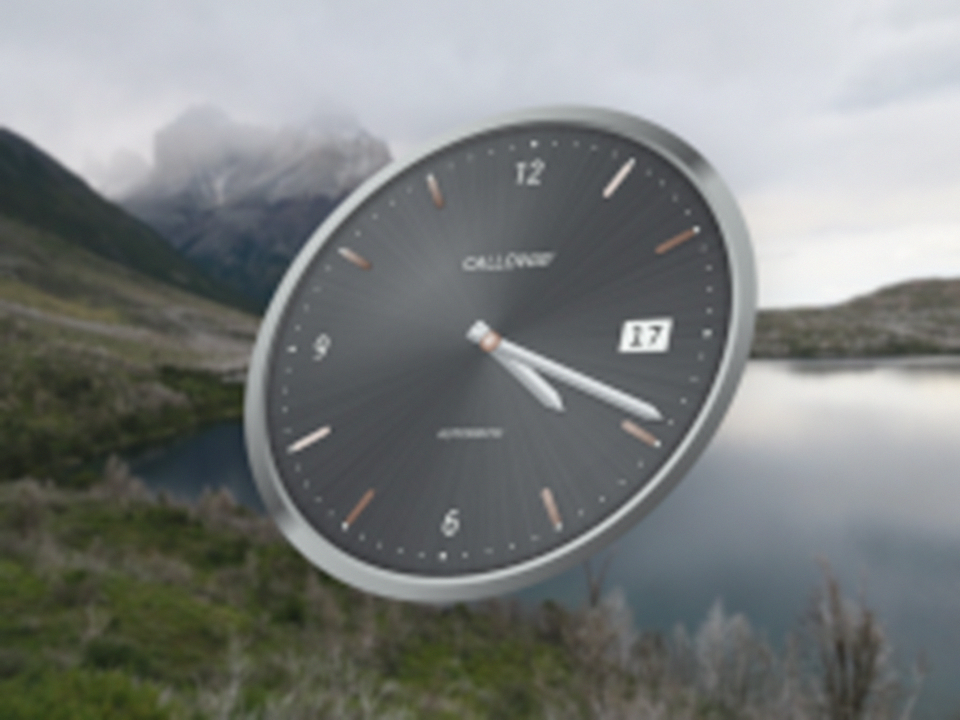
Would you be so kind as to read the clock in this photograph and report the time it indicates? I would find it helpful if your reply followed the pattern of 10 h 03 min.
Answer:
4 h 19 min
